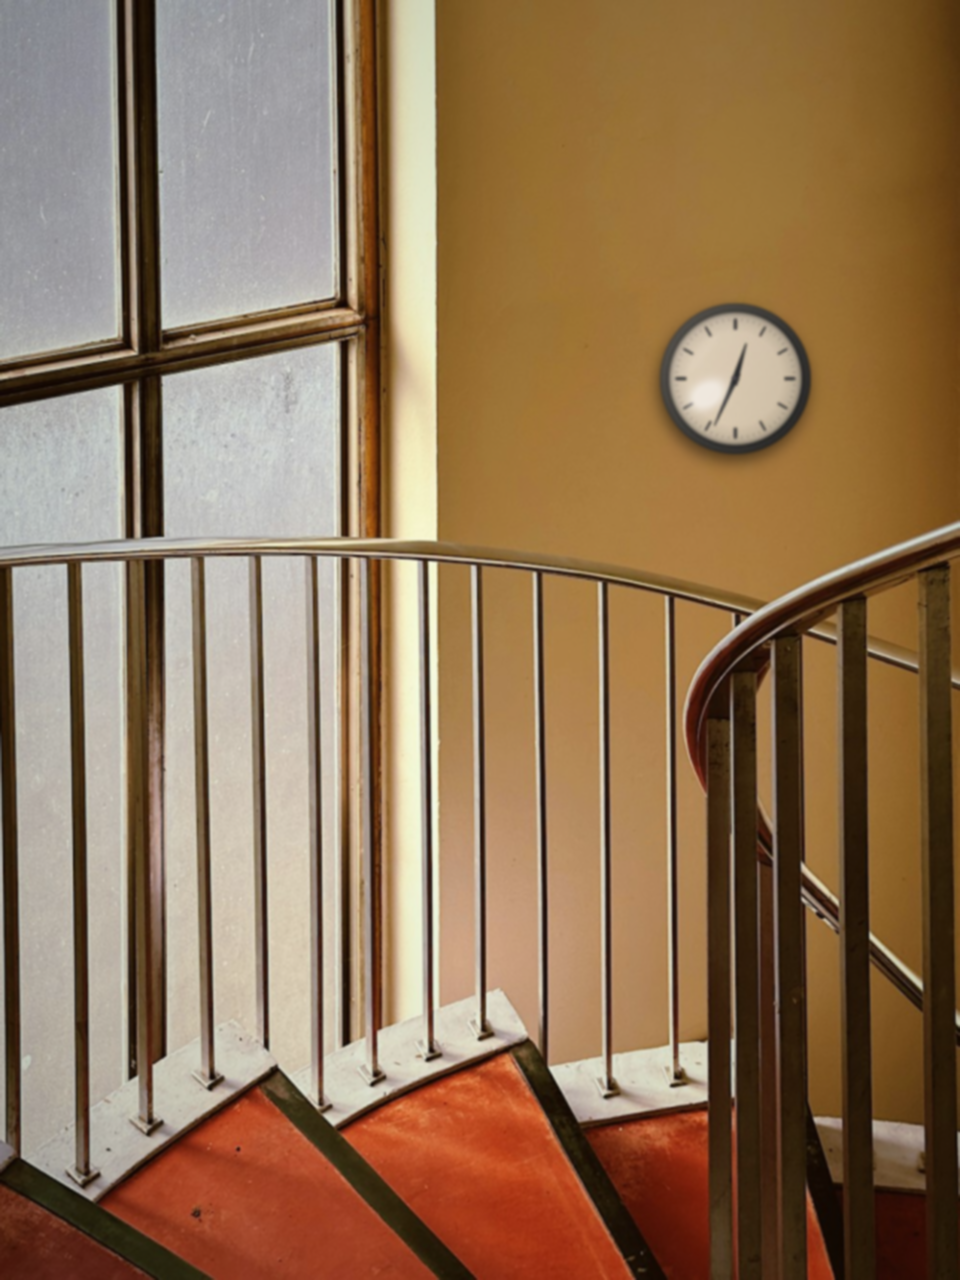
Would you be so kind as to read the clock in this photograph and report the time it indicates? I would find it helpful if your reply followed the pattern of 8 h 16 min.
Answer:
12 h 34 min
